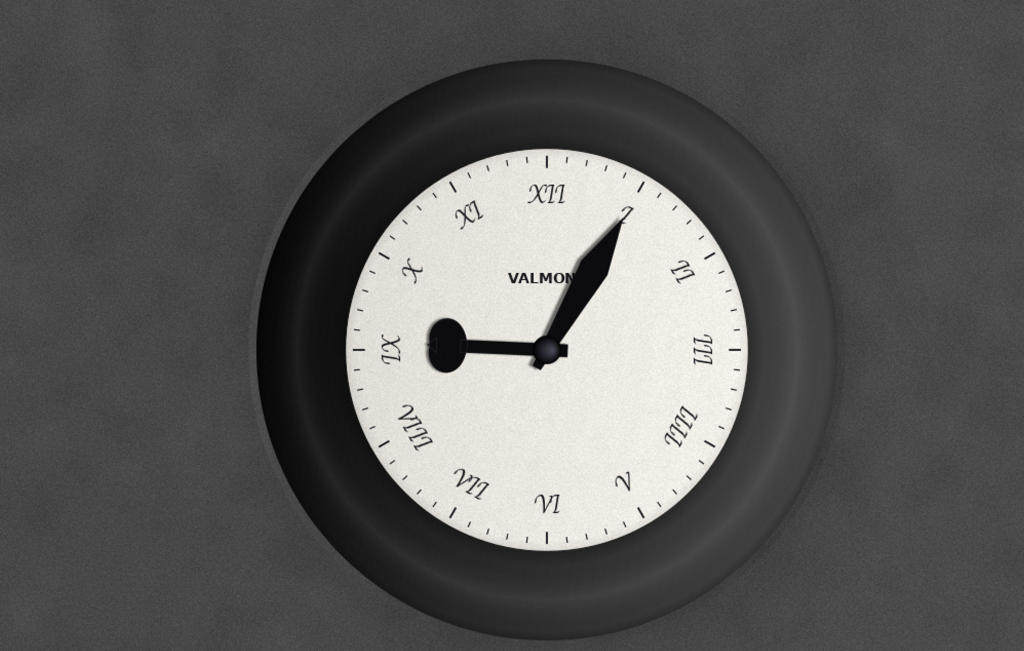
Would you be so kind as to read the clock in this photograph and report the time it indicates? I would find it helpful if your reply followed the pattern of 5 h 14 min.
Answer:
9 h 05 min
